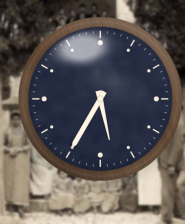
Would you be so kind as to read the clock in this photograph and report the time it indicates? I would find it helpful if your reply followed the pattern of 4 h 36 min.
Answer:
5 h 35 min
